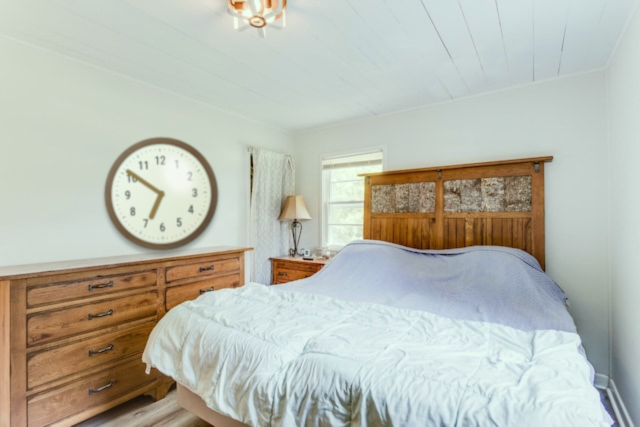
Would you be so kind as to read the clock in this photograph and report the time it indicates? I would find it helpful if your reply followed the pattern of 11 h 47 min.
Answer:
6 h 51 min
